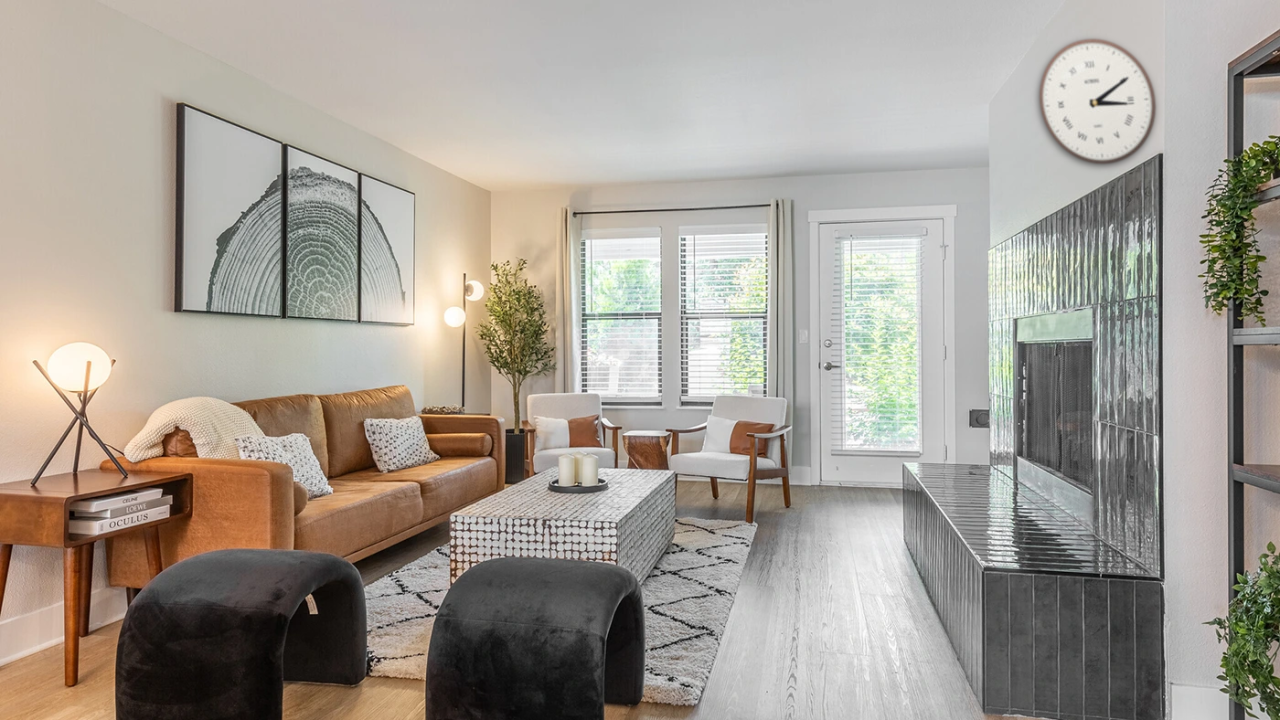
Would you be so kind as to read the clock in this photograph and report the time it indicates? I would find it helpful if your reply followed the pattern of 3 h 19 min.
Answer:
3 h 10 min
